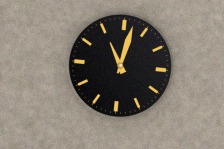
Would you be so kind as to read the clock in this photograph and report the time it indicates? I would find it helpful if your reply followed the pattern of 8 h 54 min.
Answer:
11 h 02 min
